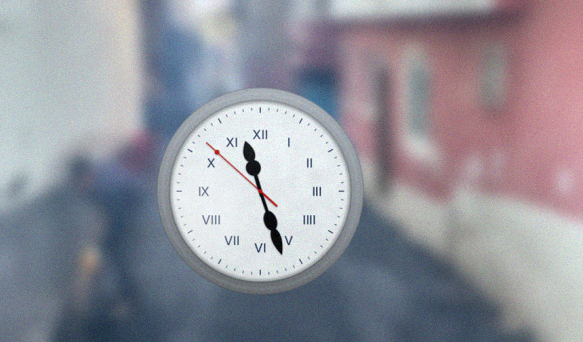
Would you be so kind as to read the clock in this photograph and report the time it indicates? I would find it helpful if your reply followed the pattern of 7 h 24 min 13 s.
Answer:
11 h 26 min 52 s
